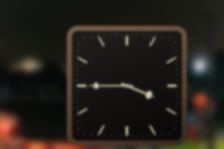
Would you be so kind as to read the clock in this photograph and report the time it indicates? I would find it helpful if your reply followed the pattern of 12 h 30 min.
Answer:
3 h 45 min
